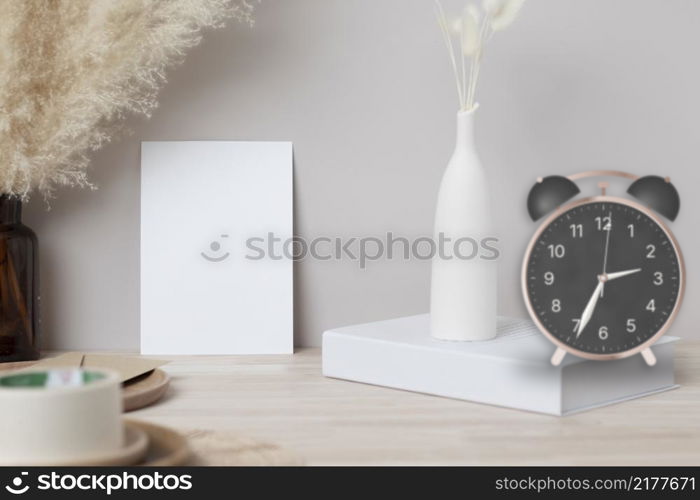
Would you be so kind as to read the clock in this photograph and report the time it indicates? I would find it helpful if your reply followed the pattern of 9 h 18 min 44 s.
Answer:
2 h 34 min 01 s
